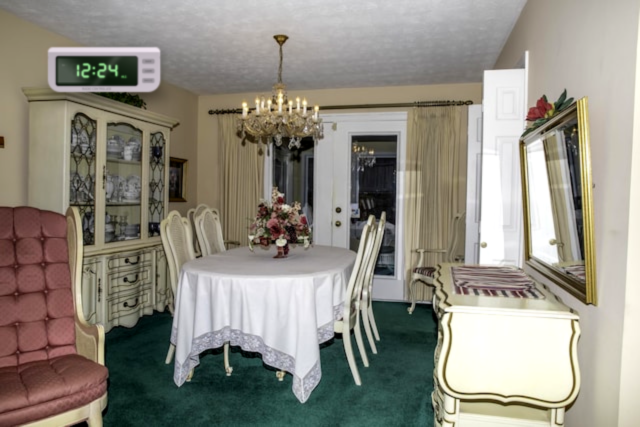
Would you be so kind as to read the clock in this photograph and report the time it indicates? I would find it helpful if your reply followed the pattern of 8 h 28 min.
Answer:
12 h 24 min
